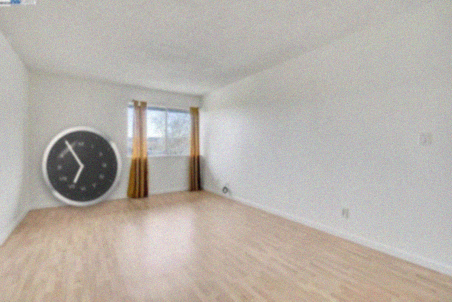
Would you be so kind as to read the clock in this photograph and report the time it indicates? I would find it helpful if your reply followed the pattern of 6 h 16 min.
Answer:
6 h 55 min
